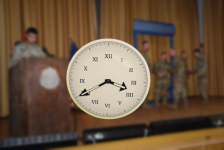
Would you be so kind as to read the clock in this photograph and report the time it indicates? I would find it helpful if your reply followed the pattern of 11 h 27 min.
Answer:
3 h 40 min
